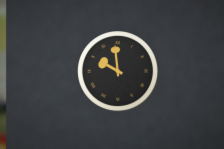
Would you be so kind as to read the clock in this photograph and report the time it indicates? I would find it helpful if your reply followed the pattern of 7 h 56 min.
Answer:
9 h 59 min
